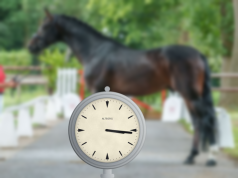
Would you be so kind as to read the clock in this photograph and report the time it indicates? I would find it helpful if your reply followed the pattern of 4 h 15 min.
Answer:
3 h 16 min
